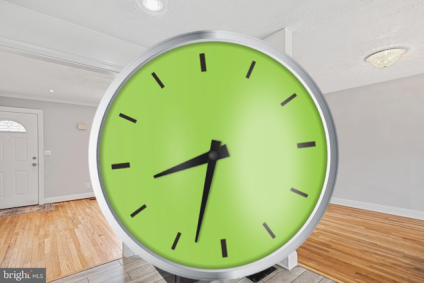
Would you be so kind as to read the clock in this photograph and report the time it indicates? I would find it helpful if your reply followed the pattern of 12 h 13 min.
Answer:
8 h 33 min
